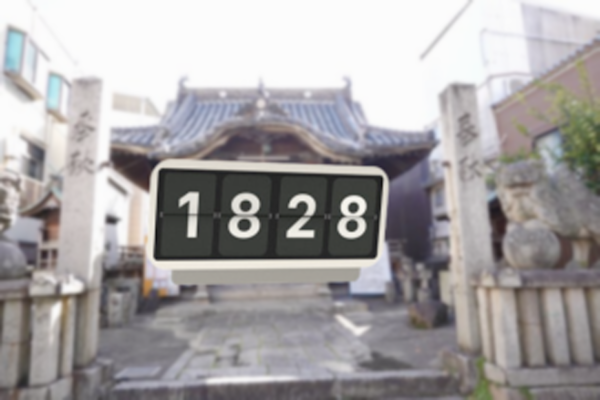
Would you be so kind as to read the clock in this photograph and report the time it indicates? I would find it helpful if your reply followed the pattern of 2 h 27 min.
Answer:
18 h 28 min
